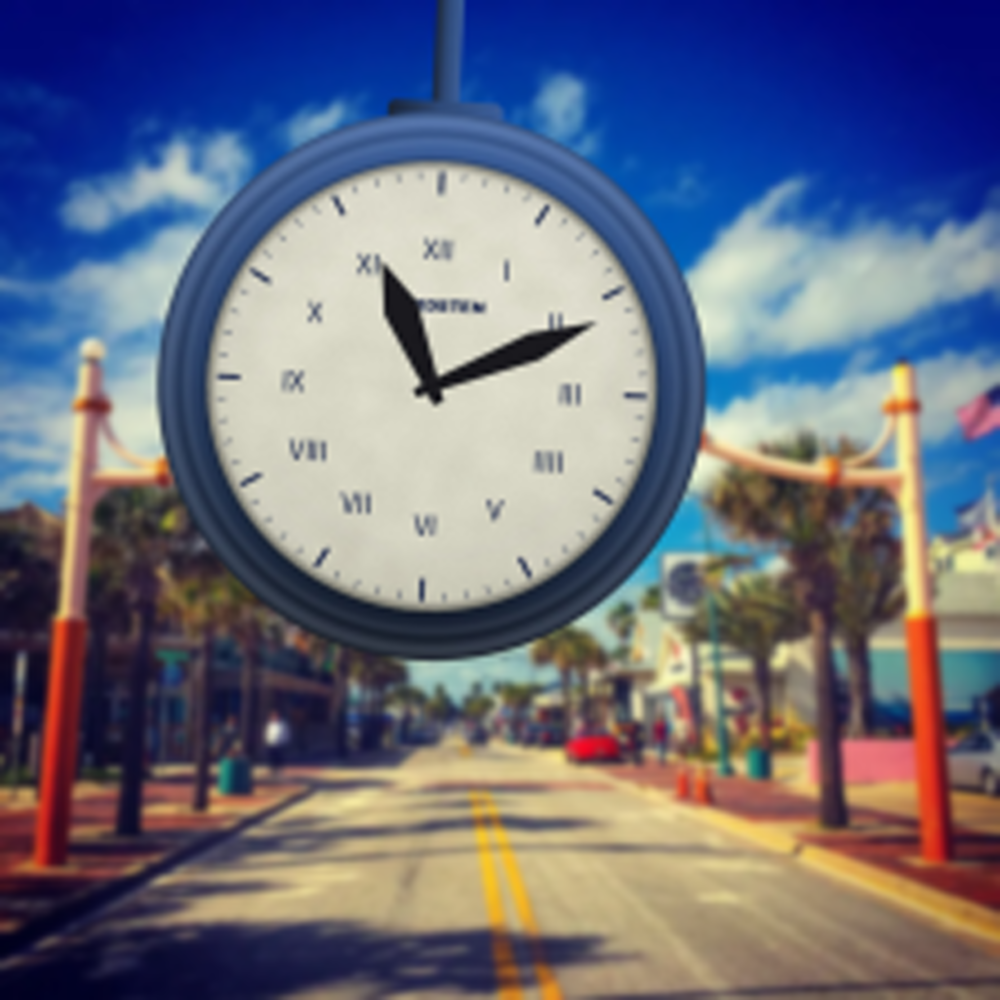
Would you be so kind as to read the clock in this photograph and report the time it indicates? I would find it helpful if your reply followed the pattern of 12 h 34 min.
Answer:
11 h 11 min
